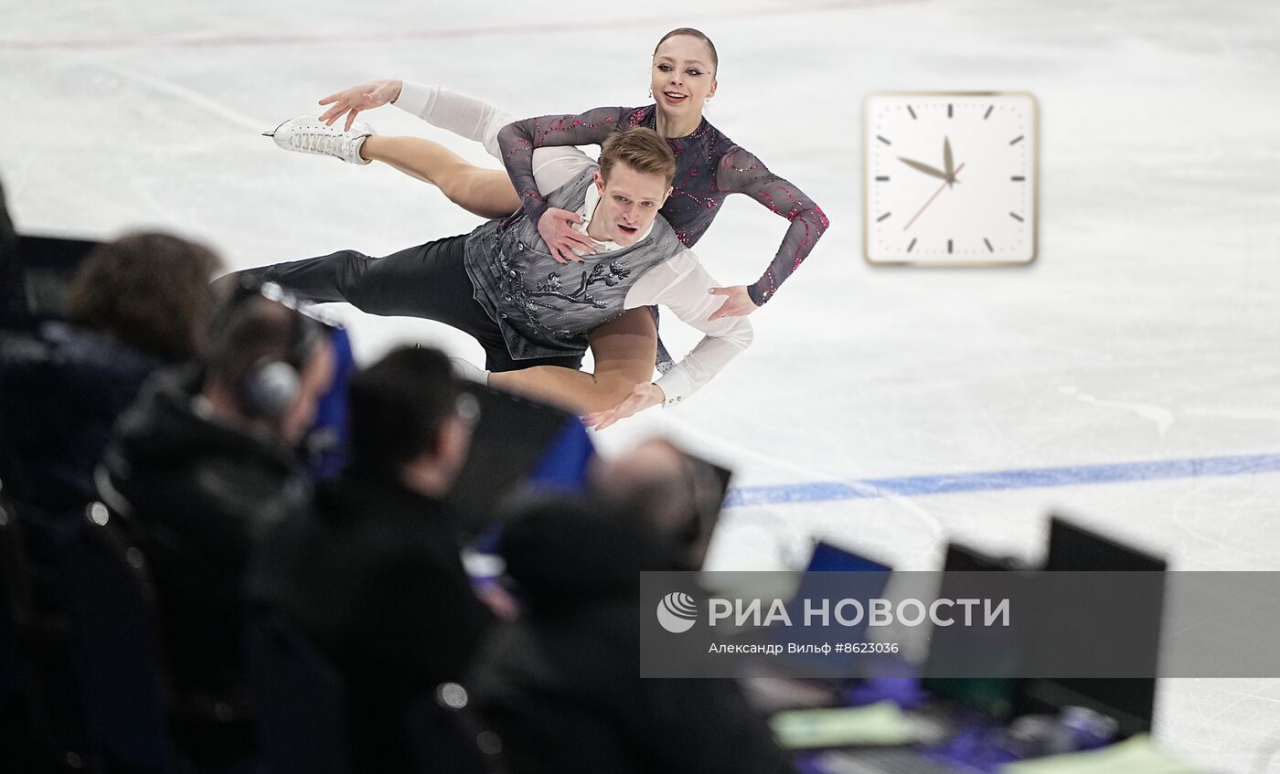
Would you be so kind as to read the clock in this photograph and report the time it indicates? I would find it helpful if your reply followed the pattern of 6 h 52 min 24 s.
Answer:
11 h 48 min 37 s
